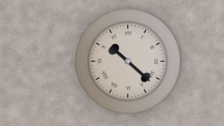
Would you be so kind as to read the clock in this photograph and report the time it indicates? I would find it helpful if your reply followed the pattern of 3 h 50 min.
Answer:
10 h 22 min
